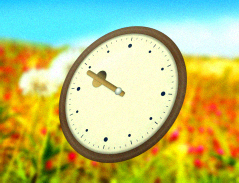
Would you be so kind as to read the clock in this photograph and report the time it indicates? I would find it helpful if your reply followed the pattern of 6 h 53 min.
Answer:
9 h 49 min
